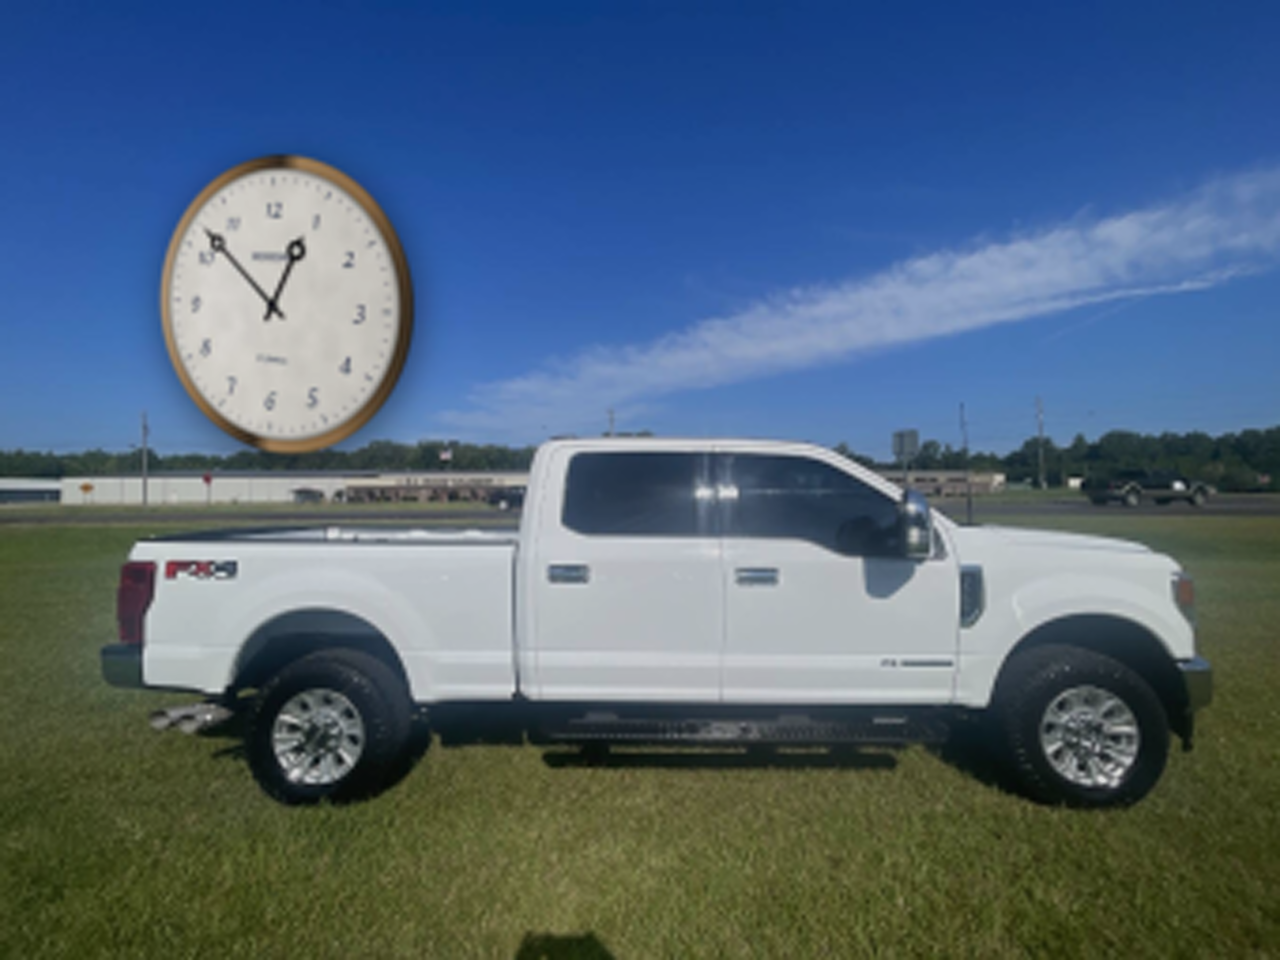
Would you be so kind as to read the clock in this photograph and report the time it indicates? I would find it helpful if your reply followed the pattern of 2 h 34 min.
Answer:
12 h 52 min
